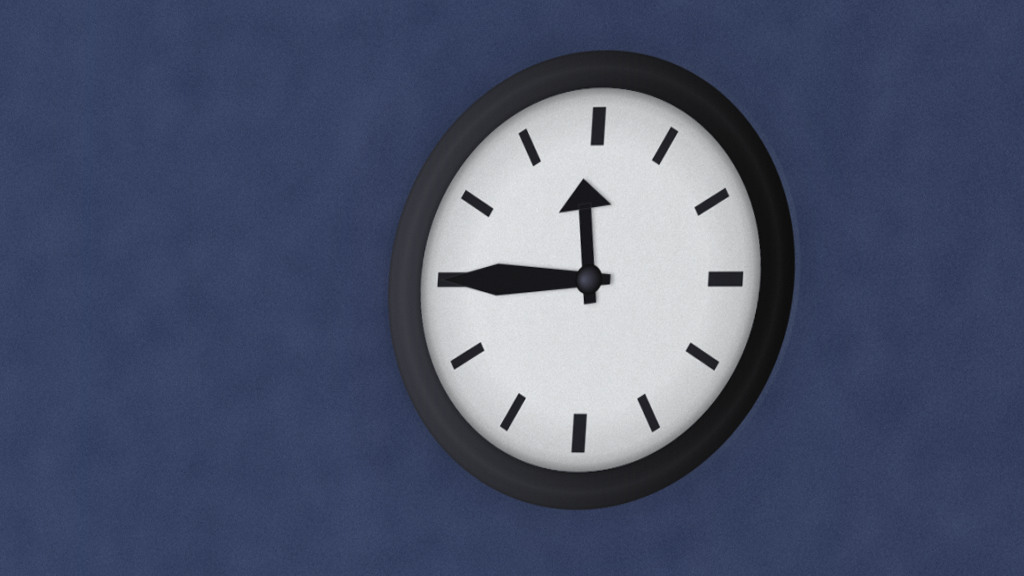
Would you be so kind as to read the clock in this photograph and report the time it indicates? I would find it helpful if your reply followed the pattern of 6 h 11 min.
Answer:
11 h 45 min
